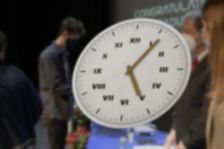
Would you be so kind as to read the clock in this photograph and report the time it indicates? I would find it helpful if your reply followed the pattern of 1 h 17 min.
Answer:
5 h 06 min
